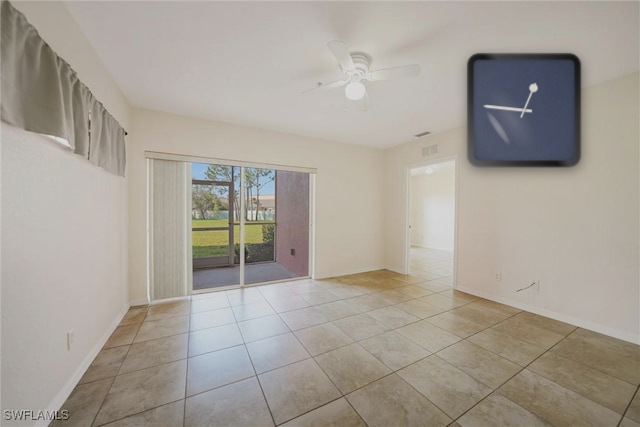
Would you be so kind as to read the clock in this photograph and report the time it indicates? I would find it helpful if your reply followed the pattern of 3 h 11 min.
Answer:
12 h 46 min
